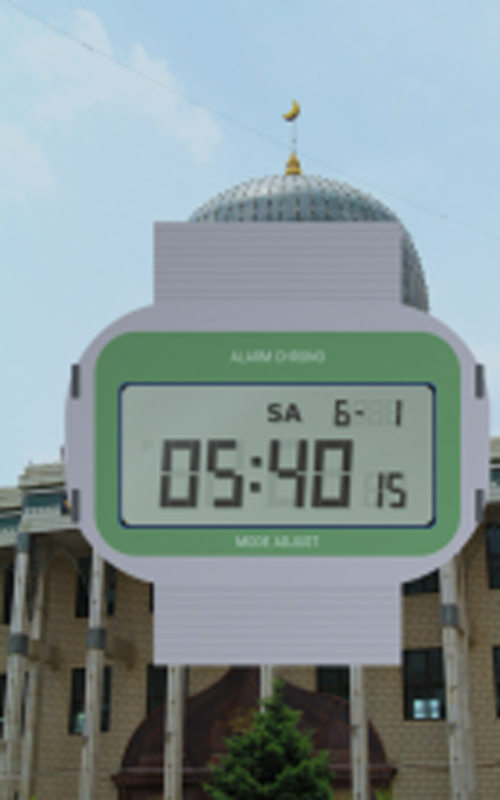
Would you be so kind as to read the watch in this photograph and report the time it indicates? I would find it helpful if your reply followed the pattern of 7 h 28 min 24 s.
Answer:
5 h 40 min 15 s
